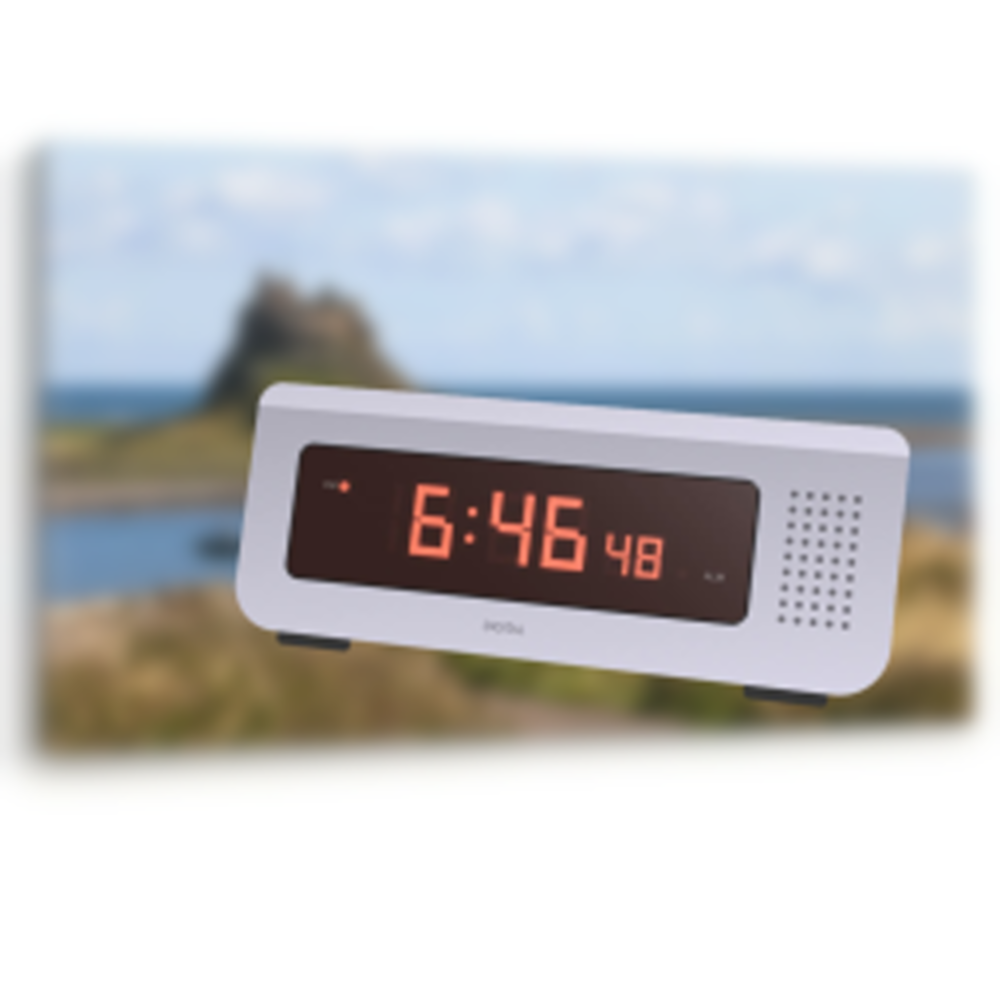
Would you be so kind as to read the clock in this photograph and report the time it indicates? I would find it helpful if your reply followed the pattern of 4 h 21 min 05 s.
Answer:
6 h 46 min 48 s
